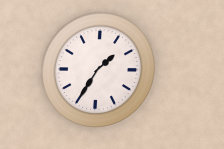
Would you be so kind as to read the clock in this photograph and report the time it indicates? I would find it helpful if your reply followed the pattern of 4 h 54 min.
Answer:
1 h 35 min
